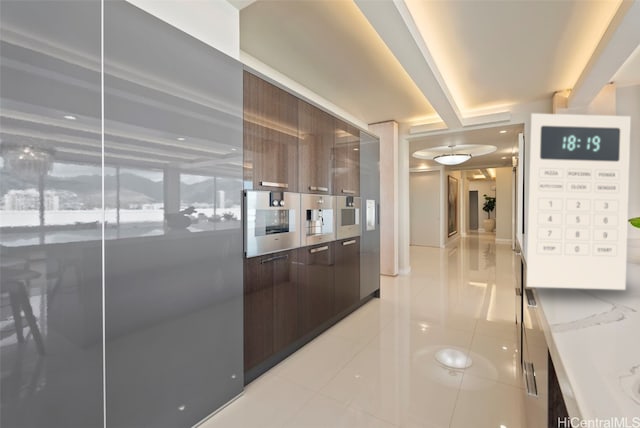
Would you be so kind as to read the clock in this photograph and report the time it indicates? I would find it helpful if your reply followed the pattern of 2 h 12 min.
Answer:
18 h 19 min
